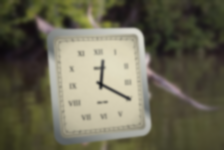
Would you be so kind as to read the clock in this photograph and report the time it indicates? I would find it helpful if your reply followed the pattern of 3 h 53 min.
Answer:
12 h 20 min
